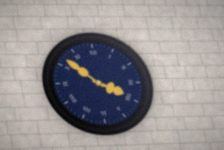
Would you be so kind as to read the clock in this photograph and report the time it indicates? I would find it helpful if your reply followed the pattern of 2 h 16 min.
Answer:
3 h 52 min
